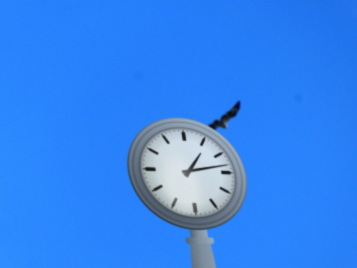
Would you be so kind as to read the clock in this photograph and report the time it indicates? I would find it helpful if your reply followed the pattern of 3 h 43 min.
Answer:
1 h 13 min
